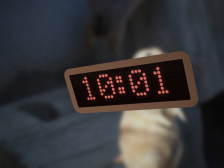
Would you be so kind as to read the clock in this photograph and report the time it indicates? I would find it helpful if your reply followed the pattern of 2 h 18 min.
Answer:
10 h 01 min
